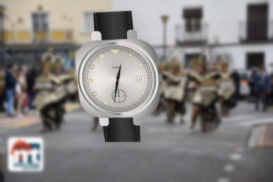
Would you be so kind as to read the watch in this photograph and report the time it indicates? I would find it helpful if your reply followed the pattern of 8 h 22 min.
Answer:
12 h 32 min
